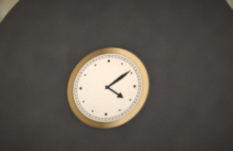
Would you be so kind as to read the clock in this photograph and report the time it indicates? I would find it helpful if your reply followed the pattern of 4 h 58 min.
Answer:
4 h 09 min
